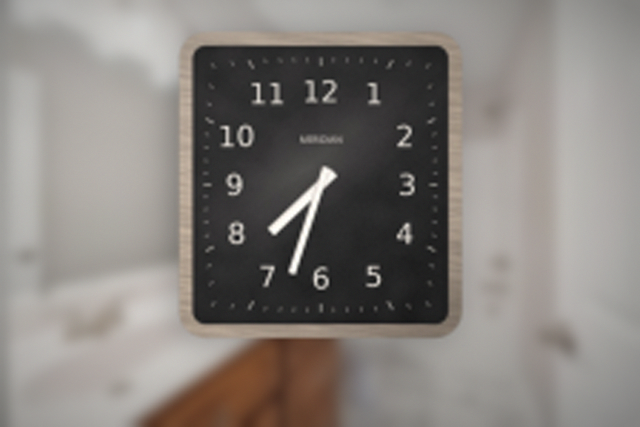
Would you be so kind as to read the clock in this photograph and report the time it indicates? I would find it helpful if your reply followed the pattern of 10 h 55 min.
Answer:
7 h 33 min
